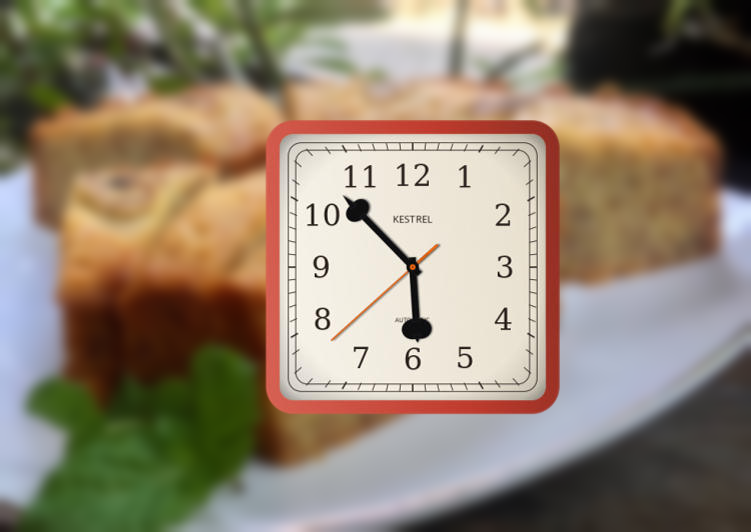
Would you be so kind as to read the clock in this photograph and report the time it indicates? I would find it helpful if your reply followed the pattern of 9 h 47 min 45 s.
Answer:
5 h 52 min 38 s
